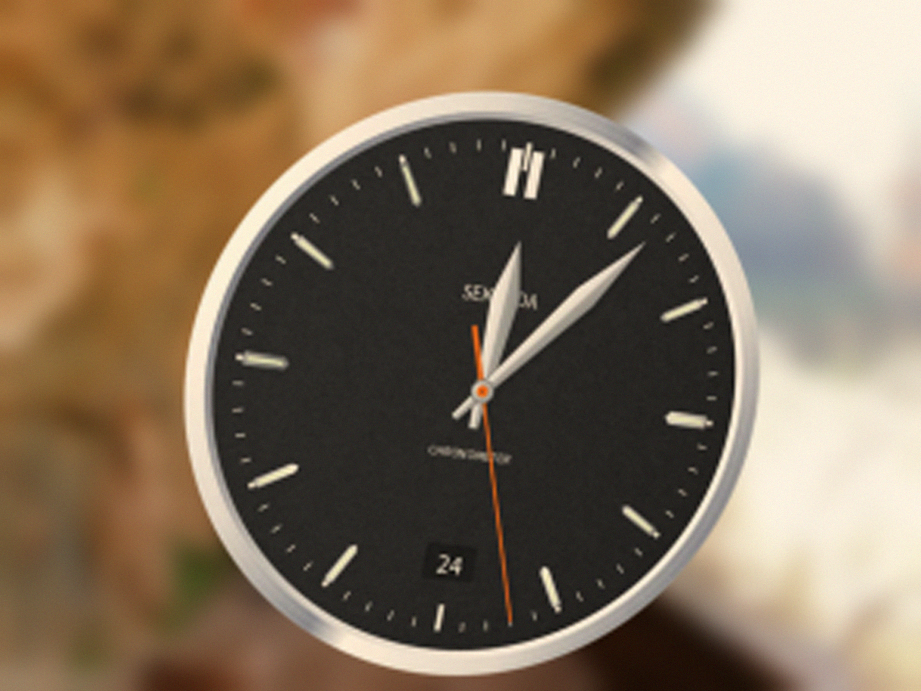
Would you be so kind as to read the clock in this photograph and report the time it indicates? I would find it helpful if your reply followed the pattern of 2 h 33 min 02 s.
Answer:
12 h 06 min 27 s
